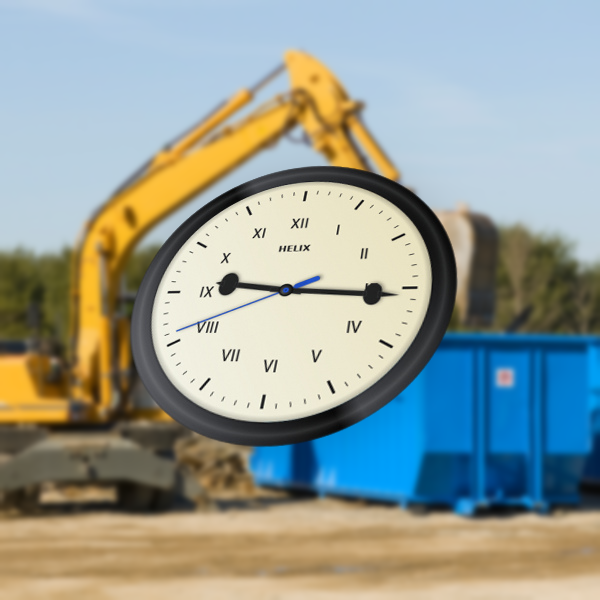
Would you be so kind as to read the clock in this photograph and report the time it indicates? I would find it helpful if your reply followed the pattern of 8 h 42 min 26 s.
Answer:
9 h 15 min 41 s
